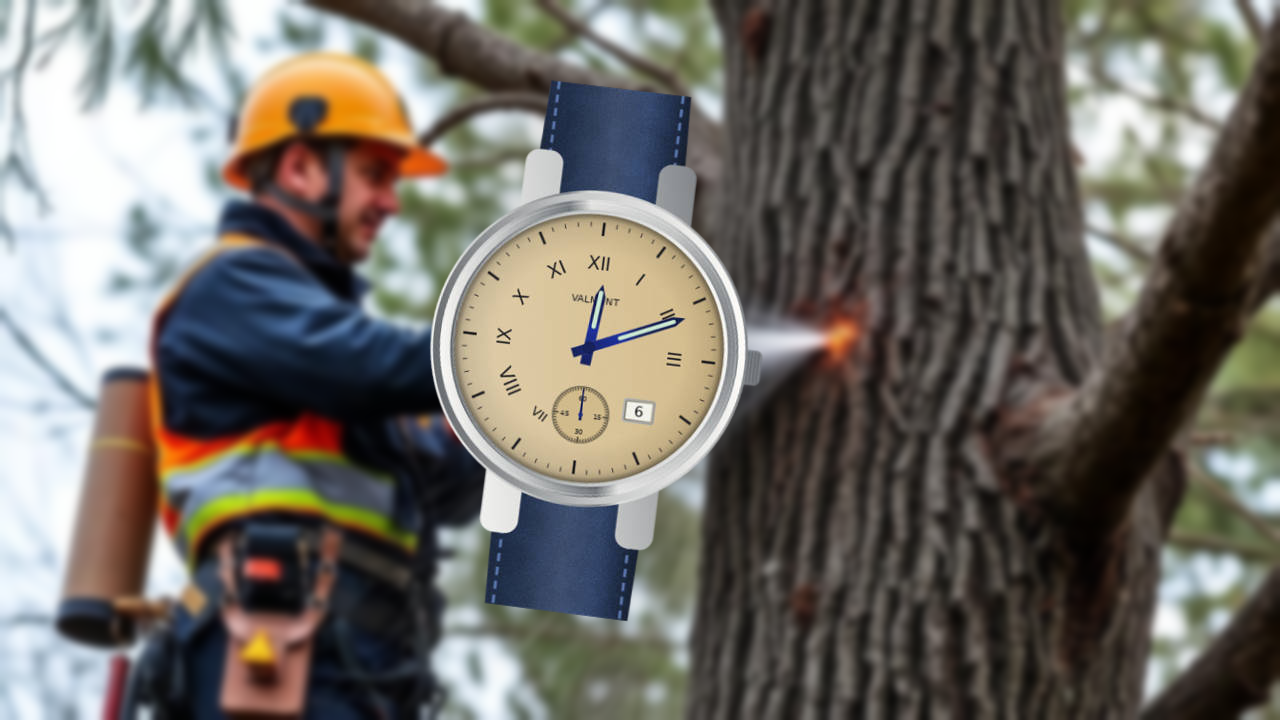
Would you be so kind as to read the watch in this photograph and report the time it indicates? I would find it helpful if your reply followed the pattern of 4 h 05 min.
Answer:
12 h 11 min
